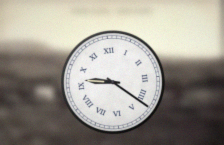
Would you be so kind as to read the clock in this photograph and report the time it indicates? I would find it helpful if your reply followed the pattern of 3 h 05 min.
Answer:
9 h 22 min
